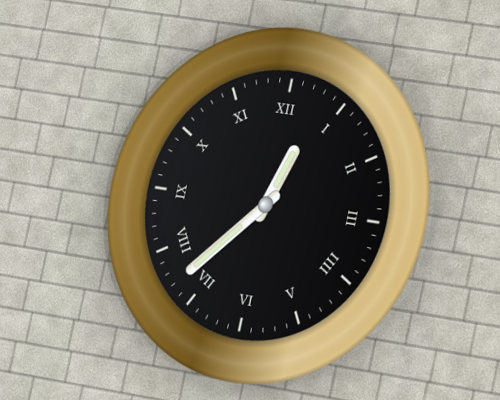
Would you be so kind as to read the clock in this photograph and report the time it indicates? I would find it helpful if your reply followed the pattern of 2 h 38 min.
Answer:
12 h 37 min
